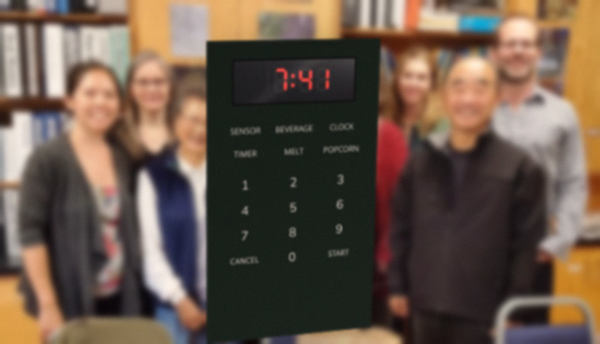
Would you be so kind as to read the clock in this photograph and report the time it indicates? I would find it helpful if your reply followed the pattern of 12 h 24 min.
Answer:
7 h 41 min
